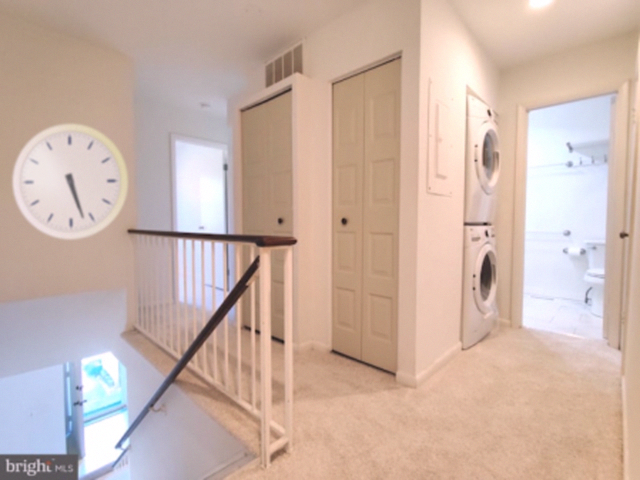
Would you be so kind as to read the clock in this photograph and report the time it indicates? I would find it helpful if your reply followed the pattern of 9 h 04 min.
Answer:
5 h 27 min
